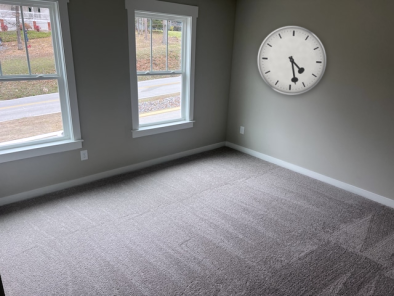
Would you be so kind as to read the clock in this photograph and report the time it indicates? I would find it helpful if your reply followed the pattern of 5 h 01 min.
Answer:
4 h 28 min
